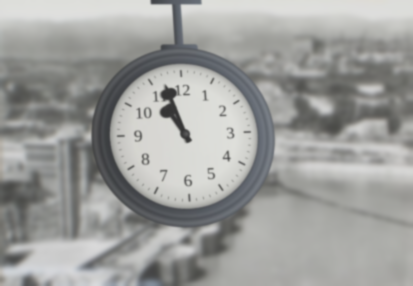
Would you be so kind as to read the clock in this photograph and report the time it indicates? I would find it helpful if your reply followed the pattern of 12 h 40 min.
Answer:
10 h 57 min
